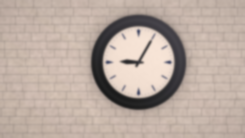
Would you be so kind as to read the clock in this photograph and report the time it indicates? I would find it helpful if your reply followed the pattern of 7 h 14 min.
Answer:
9 h 05 min
